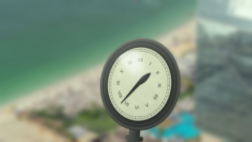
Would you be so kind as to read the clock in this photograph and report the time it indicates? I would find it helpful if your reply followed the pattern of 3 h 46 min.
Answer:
1 h 37 min
